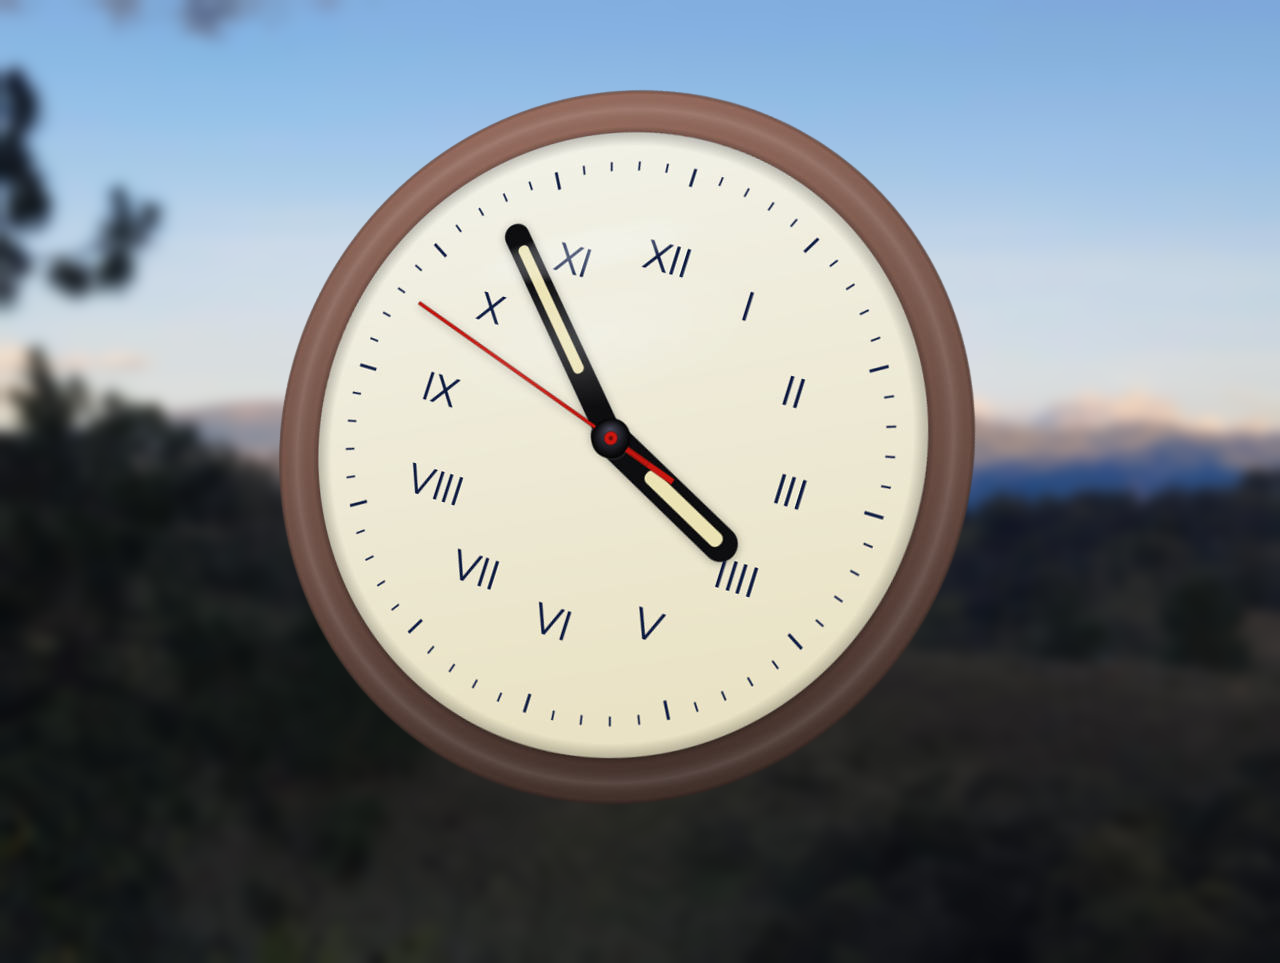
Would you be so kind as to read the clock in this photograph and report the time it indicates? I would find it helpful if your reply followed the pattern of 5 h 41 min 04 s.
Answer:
3 h 52 min 48 s
